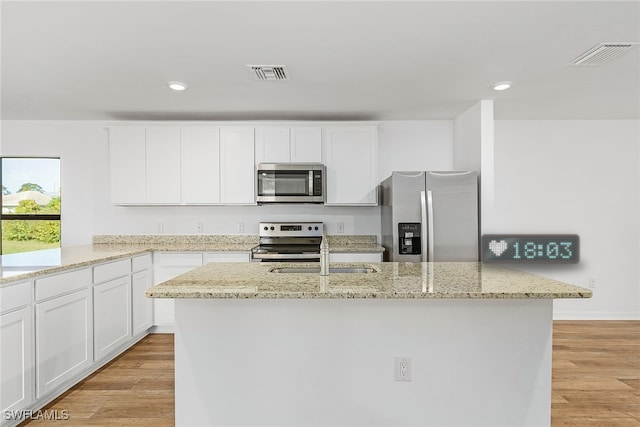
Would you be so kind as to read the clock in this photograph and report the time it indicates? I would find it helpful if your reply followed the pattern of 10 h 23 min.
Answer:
18 h 03 min
